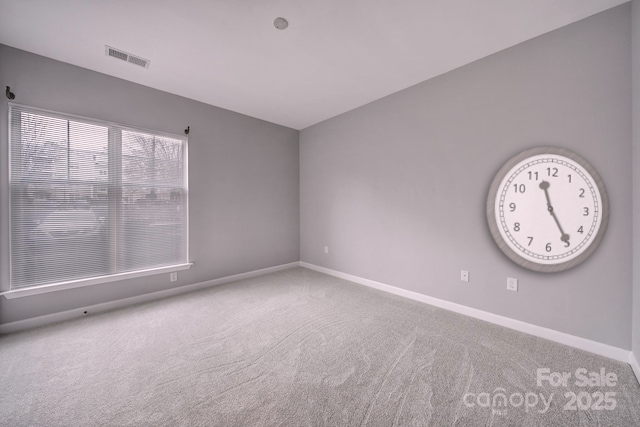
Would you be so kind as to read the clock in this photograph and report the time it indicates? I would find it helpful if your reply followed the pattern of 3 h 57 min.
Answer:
11 h 25 min
